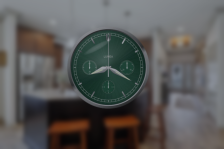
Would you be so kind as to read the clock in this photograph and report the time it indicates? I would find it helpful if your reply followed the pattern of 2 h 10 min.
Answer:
8 h 20 min
